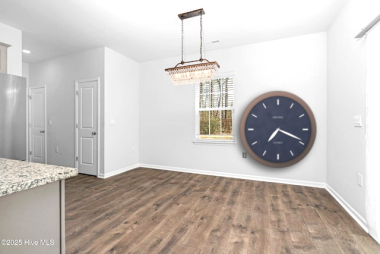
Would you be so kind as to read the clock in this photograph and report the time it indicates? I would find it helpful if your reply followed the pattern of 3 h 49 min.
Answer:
7 h 19 min
